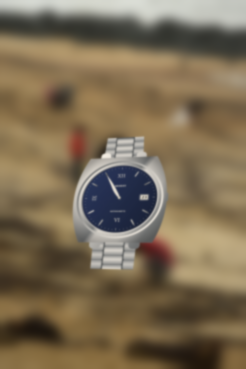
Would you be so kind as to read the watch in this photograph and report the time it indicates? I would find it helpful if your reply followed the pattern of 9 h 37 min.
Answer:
10 h 55 min
